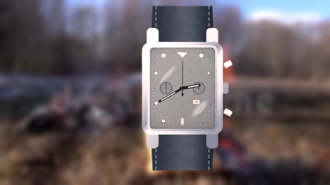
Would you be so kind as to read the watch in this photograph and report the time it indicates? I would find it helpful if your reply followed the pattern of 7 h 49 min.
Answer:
2 h 40 min
